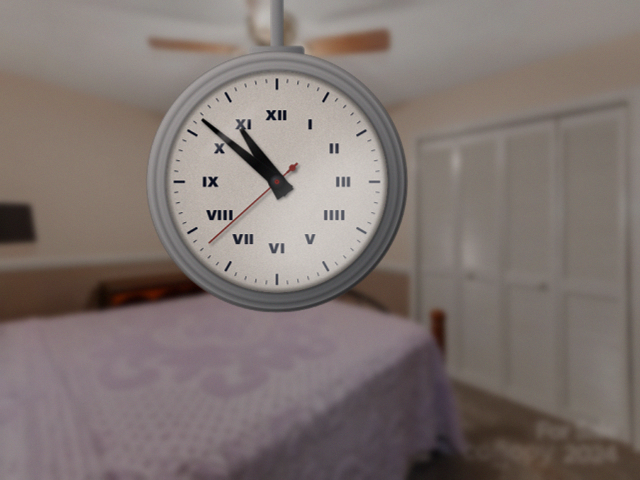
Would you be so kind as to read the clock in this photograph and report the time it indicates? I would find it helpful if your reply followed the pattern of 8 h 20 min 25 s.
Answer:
10 h 51 min 38 s
